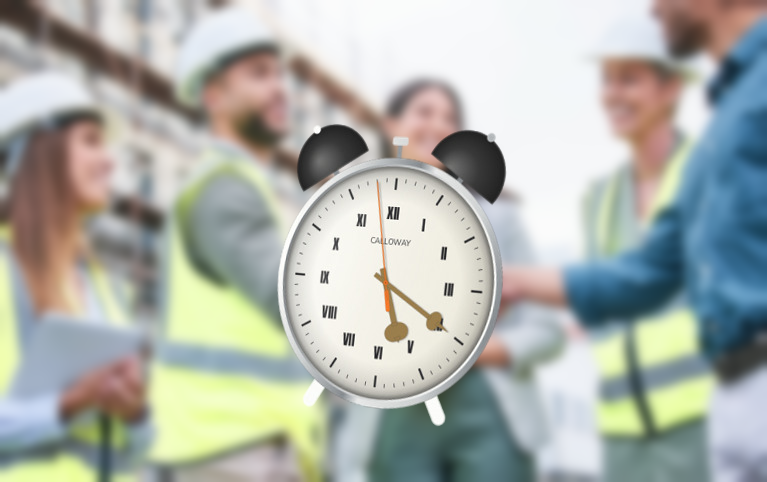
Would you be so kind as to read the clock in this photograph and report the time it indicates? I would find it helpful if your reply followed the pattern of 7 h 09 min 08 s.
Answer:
5 h 19 min 58 s
